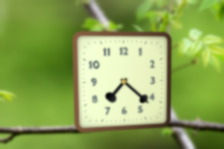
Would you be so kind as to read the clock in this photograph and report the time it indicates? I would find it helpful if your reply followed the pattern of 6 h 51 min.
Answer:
7 h 22 min
